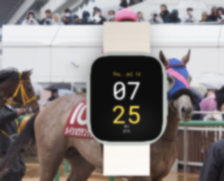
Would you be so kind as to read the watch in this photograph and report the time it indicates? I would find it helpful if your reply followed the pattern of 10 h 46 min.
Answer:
7 h 25 min
